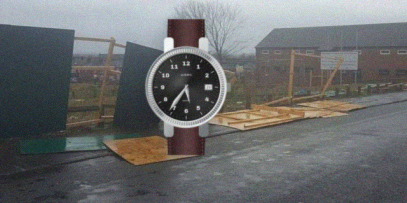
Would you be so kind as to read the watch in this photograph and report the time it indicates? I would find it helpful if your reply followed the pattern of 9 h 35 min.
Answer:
5 h 36 min
